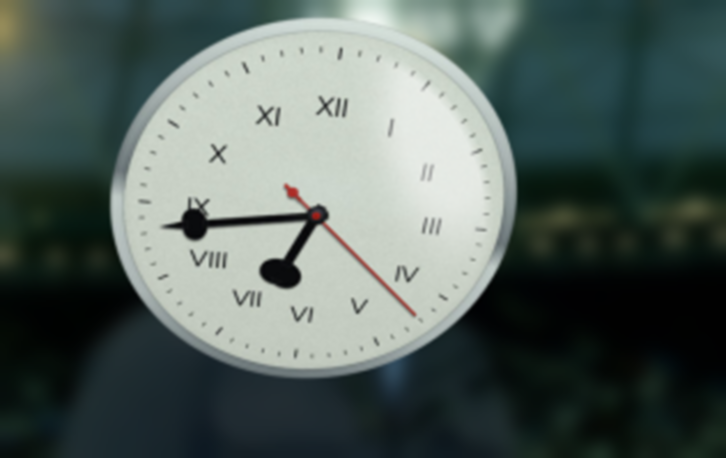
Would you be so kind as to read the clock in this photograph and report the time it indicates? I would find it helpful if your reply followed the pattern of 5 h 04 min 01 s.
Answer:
6 h 43 min 22 s
